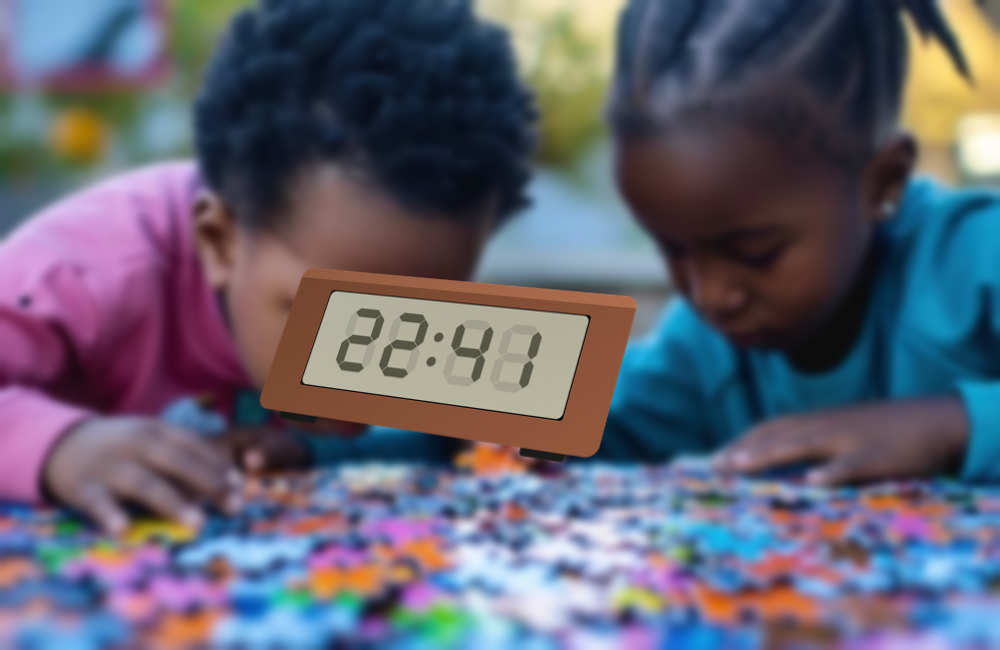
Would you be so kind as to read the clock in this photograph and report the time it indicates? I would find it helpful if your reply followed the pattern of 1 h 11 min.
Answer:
22 h 41 min
